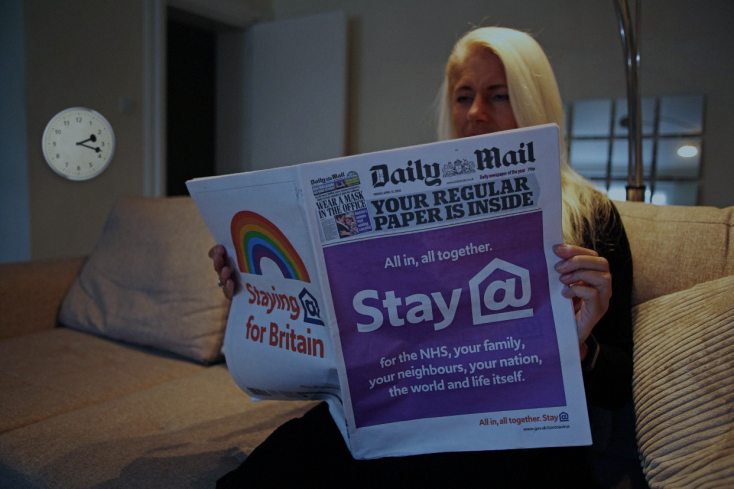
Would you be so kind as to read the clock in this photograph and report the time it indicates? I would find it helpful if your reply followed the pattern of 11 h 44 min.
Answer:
2 h 18 min
